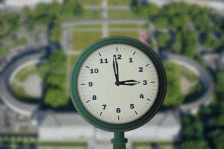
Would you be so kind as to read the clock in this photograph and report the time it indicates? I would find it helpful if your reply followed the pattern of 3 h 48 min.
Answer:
2 h 59 min
